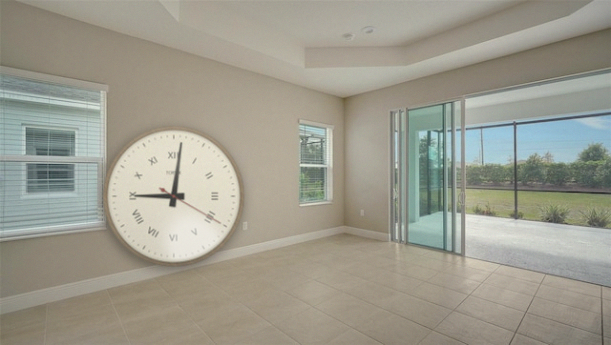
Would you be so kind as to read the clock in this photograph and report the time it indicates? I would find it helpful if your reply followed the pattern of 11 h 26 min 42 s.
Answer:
9 h 01 min 20 s
